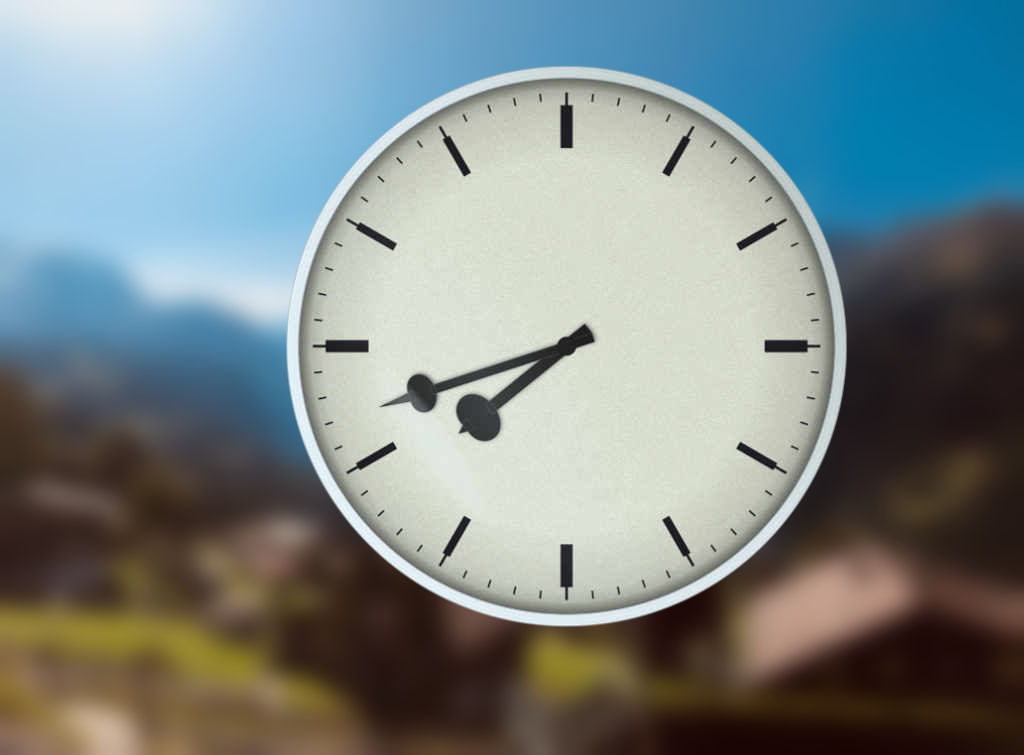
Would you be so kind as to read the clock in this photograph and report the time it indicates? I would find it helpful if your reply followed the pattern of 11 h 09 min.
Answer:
7 h 42 min
